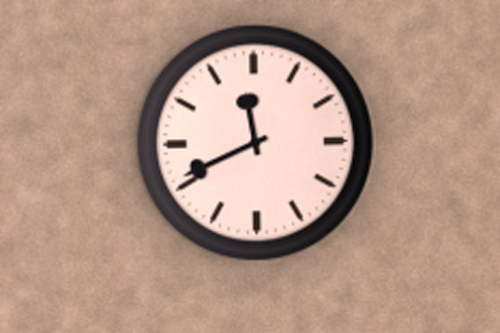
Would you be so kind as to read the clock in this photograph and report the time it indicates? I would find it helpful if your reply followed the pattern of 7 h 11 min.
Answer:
11 h 41 min
